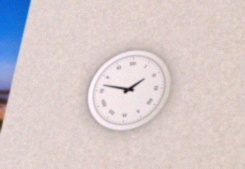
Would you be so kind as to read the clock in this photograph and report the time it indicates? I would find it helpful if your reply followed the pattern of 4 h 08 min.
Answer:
1 h 47 min
